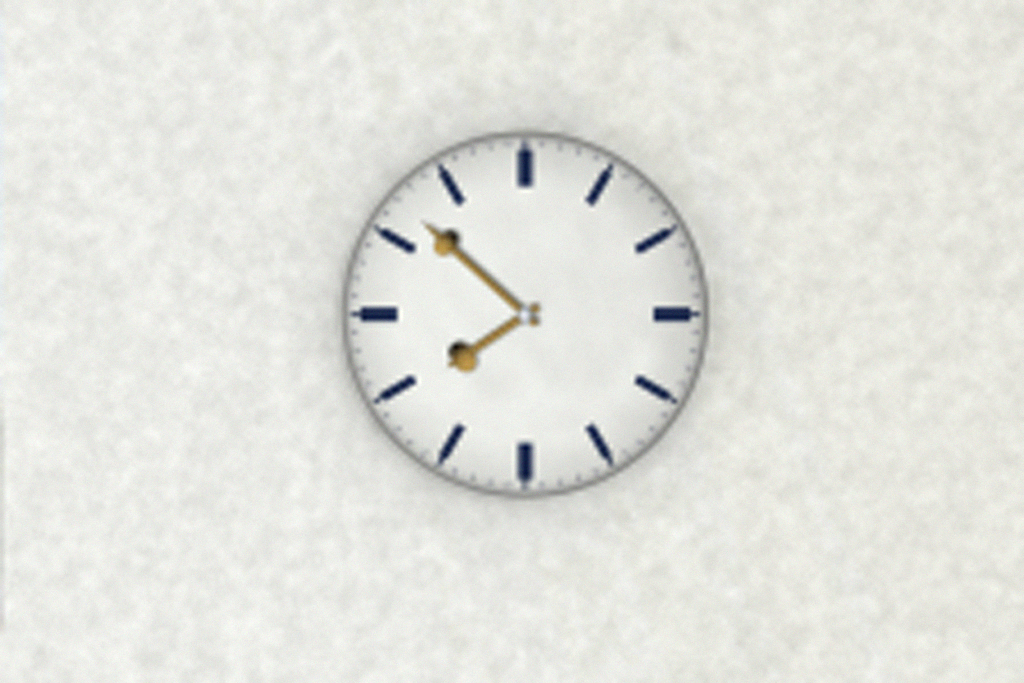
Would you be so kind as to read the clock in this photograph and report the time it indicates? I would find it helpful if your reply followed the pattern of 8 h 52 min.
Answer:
7 h 52 min
